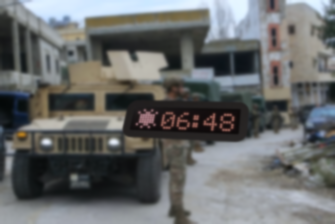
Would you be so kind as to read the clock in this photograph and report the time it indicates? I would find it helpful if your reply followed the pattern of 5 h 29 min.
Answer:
6 h 48 min
